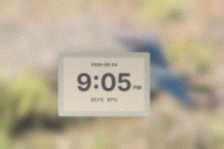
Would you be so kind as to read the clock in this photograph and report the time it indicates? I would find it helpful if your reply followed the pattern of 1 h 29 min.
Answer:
9 h 05 min
